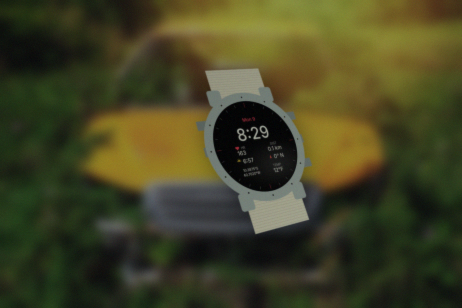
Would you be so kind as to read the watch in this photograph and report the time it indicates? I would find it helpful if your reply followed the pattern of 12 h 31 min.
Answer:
8 h 29 min
